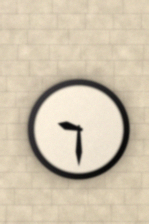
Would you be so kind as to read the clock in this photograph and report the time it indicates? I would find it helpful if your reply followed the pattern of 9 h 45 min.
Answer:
9 h 30 min
